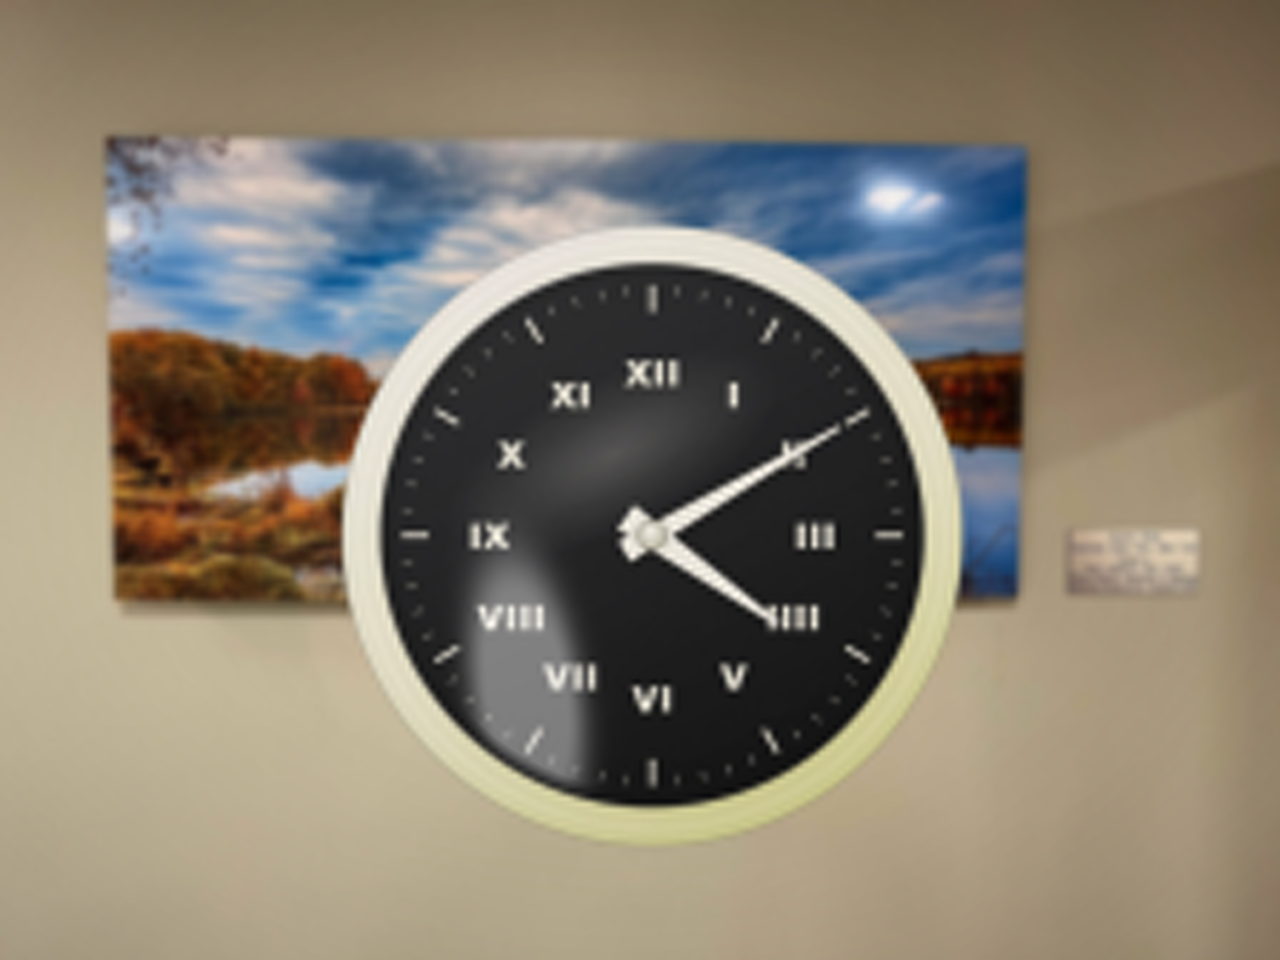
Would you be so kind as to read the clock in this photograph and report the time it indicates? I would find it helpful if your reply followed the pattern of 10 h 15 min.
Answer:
4 h 10 min
